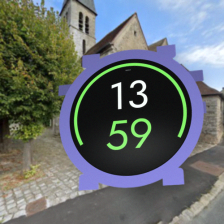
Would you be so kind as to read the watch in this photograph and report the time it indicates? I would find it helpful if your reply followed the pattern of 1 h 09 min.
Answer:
13 h 59 min
